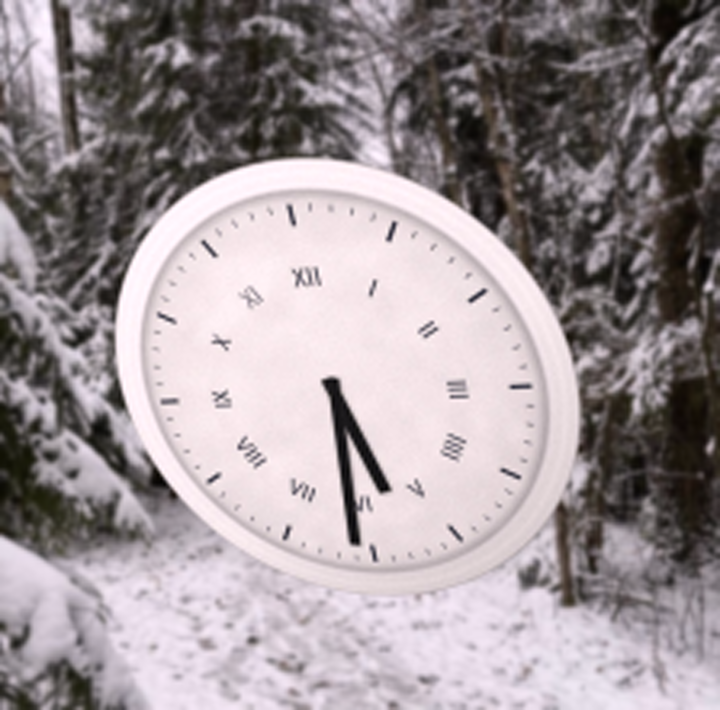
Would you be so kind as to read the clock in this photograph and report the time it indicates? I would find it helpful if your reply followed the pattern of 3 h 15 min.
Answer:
5 h 31 min
